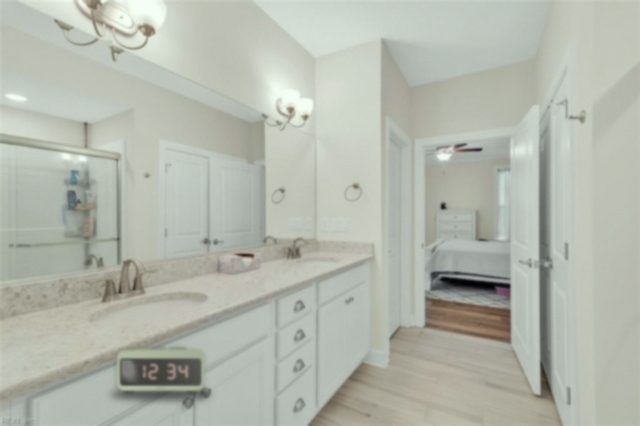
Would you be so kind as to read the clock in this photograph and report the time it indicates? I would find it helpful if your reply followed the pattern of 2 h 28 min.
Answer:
12 h 34 min
